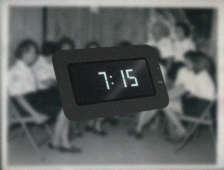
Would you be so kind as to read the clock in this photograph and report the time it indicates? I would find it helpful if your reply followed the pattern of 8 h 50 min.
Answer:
7 h 15 min
